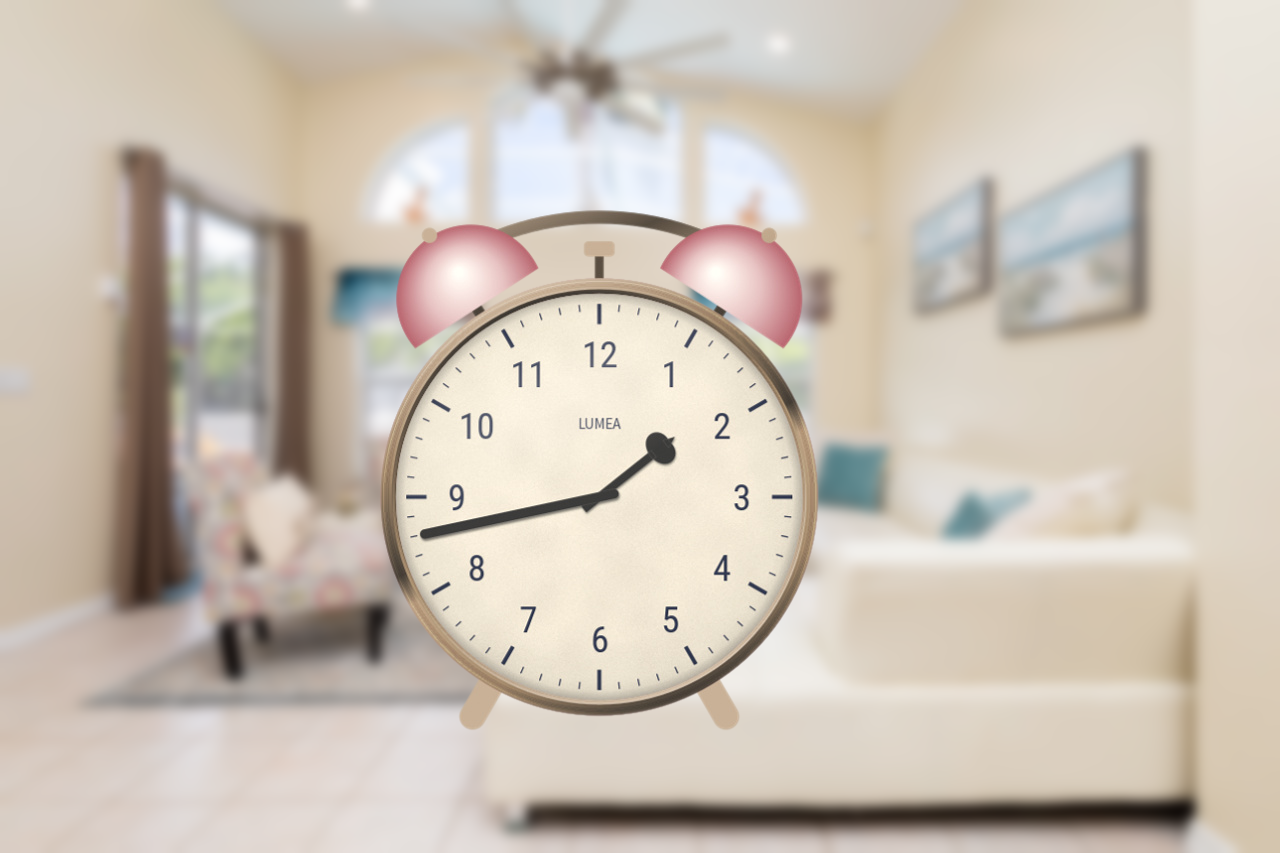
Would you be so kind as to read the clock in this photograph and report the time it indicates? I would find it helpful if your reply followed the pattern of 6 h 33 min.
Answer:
1 h 43 min
